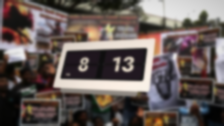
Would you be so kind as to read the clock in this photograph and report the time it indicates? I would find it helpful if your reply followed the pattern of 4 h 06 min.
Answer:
8 h 13 min
